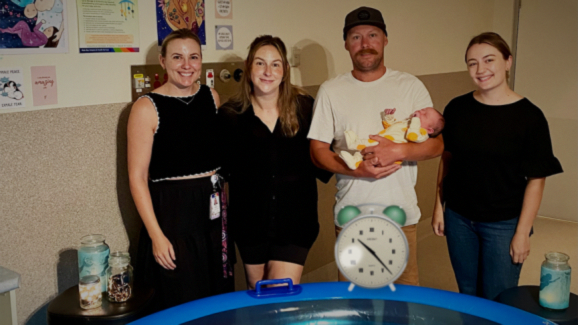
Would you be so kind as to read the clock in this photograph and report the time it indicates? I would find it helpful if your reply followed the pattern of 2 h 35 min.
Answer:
10 h 23 min
